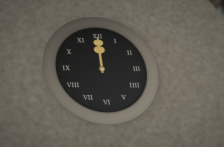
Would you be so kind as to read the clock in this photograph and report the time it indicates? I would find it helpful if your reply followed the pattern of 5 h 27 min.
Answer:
12 h 00 min
